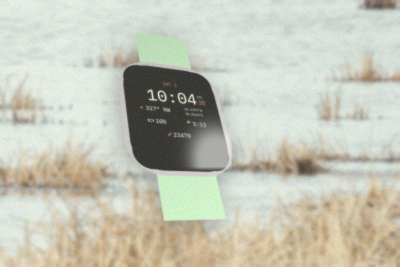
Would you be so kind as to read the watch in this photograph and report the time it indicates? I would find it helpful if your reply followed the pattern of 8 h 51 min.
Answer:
10 h 04 min
